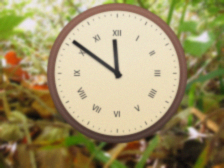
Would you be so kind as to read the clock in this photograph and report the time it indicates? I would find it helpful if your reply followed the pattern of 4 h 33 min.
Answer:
11 h 51 min
